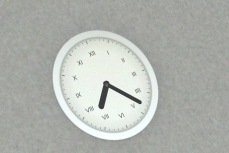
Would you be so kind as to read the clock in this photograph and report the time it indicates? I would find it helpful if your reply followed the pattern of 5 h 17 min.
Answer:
7 h 23 min
